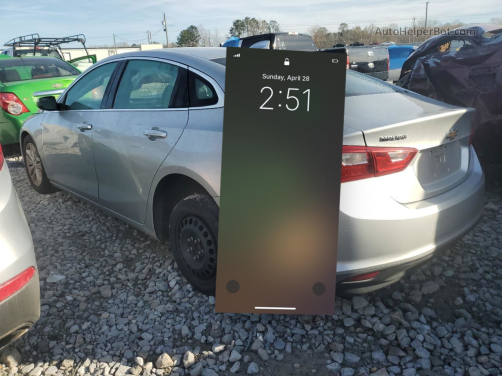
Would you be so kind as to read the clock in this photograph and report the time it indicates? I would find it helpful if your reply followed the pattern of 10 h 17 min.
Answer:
2 h 51 min
